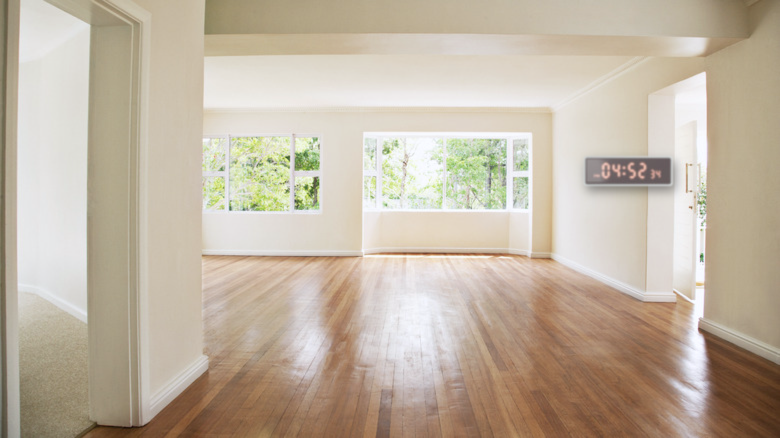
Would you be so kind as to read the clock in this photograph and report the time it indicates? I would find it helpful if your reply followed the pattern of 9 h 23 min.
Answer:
4 h 52 min
